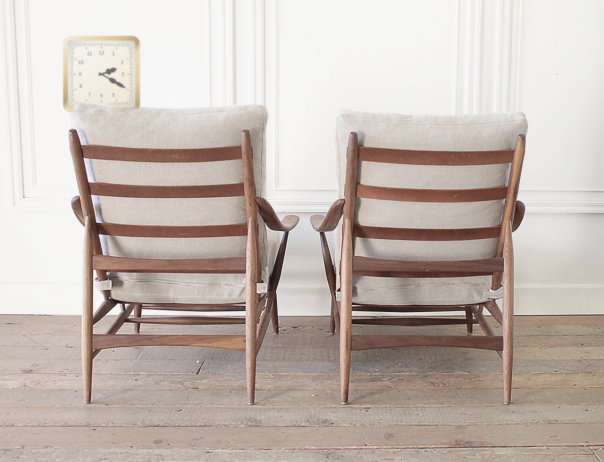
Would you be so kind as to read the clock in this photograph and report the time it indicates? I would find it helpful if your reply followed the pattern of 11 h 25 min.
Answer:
2 h 20 min
